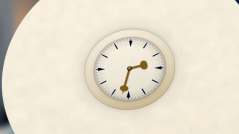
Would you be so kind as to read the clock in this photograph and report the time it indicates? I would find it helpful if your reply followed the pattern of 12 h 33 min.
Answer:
2 h 32 min
